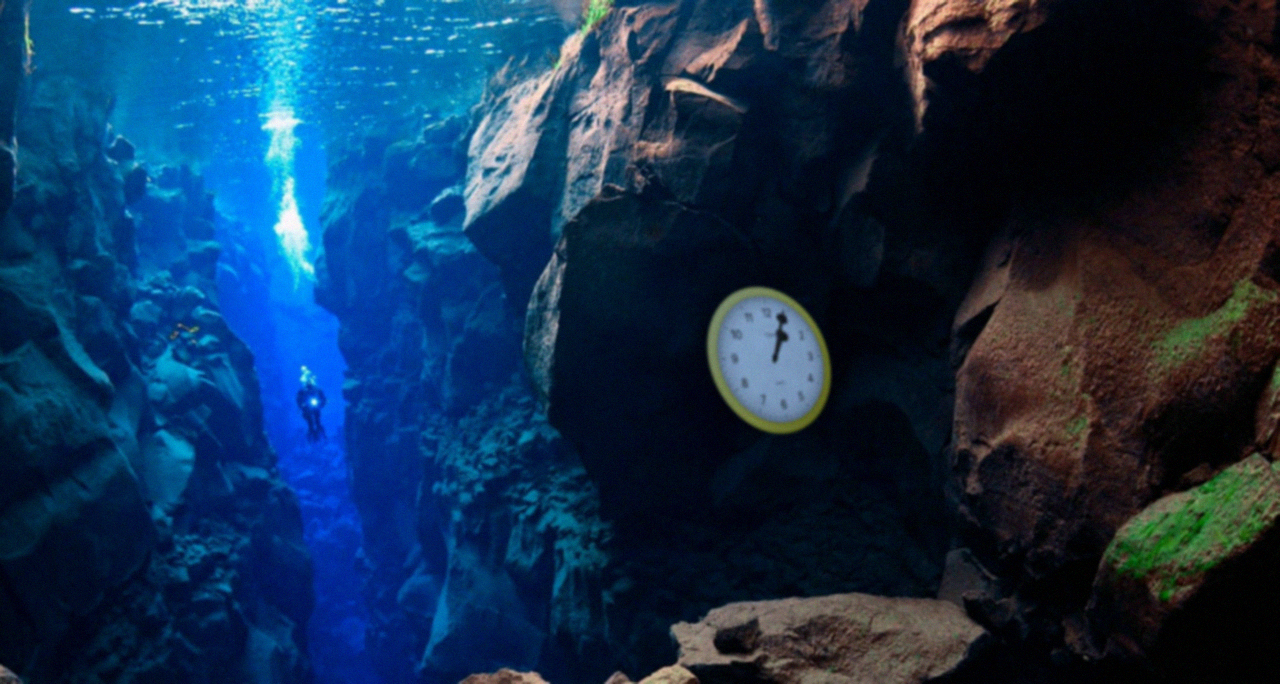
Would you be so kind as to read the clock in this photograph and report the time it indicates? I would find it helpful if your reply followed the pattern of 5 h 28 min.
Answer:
1 h 04 min
